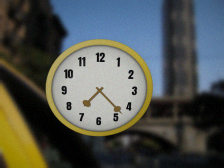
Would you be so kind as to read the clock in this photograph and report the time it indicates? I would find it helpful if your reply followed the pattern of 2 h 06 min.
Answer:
7 h 23 min
